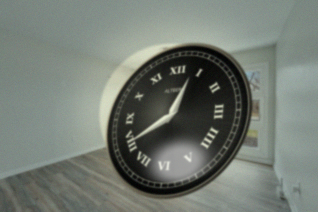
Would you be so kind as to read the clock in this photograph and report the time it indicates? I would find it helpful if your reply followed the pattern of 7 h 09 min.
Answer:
12 h 40 min
